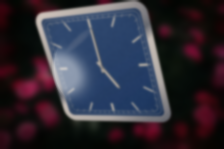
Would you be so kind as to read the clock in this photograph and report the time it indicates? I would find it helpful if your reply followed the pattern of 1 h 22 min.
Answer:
5 h 00 min
